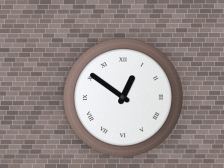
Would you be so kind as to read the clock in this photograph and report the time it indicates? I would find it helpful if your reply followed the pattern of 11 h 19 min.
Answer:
12 h 51 min
